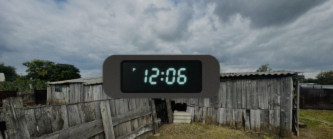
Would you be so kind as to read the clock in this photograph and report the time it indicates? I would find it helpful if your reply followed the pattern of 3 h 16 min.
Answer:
12 h 06 min
